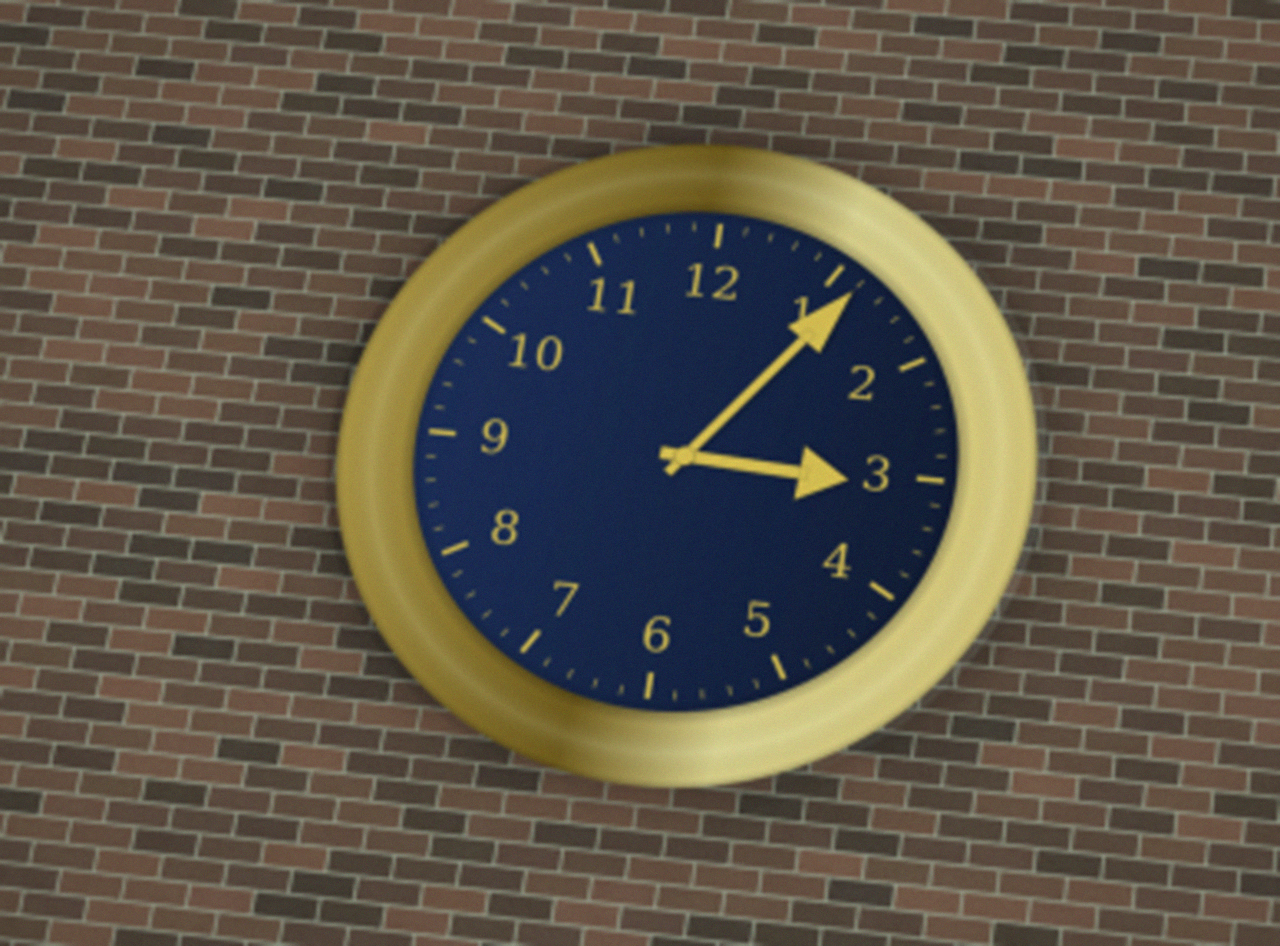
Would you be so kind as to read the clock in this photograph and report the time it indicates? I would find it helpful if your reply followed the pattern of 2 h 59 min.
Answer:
3 h 06 min
